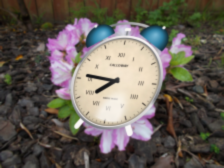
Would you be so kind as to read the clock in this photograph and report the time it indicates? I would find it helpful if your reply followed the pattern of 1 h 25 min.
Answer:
7 h 46 min
